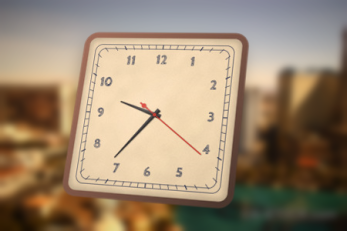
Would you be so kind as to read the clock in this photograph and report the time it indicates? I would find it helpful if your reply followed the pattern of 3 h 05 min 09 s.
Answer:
9 h 36 min 21 s
